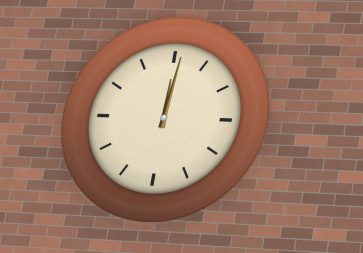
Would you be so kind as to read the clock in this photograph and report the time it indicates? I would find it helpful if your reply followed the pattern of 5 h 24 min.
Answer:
12 h 01 min
